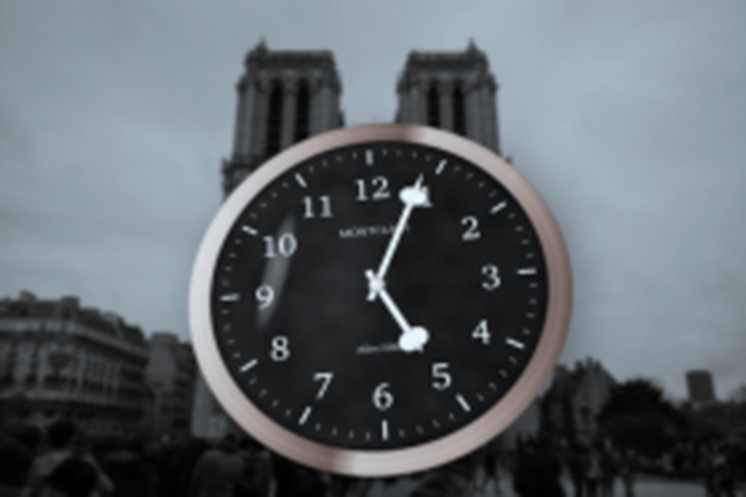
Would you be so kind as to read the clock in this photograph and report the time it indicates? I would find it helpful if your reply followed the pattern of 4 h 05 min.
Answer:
5 h 04 min
